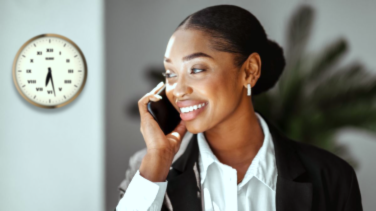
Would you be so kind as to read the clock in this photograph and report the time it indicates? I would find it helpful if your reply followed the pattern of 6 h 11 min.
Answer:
6 h 28 min
